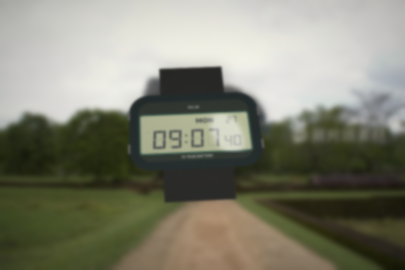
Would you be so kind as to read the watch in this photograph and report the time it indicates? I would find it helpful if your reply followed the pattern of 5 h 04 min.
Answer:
9 h 07 min
